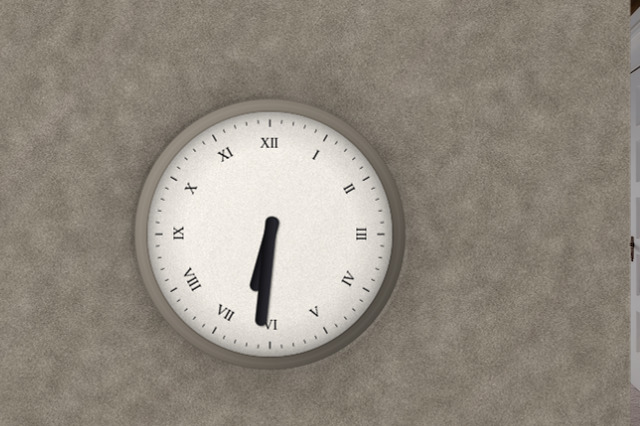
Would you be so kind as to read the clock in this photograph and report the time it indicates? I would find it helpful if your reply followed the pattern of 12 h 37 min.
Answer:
6 h 31 min
